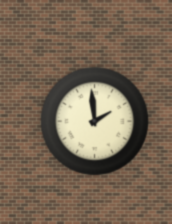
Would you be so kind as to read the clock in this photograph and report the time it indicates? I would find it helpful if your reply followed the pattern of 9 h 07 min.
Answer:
1 h 59 min
